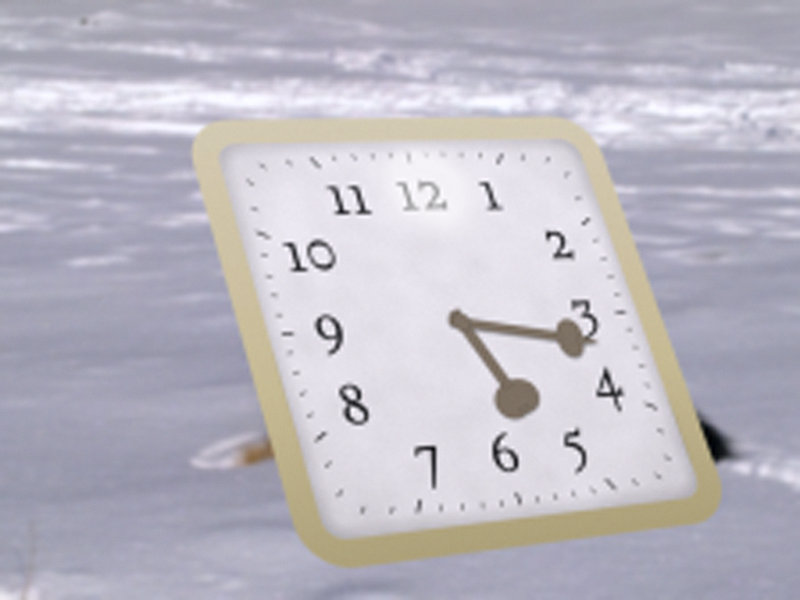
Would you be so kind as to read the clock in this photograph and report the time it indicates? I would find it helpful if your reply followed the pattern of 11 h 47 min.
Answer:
5 h 17 min
